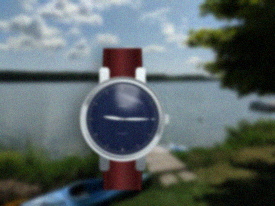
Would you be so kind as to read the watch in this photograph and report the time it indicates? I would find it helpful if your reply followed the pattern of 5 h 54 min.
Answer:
9 h 15 min
